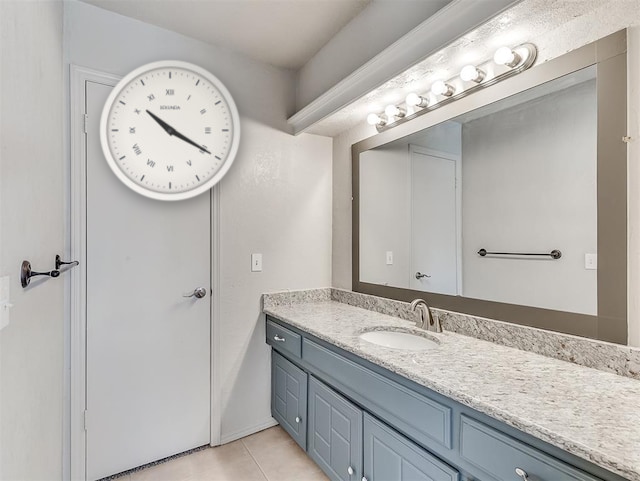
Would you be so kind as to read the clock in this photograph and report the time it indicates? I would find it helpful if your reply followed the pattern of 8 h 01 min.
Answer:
10 h 20 min
